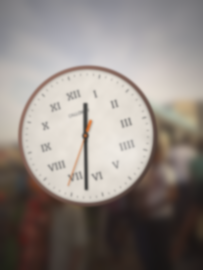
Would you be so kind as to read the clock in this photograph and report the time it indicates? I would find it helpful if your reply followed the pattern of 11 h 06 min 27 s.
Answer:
12 h 32 min 36 s
